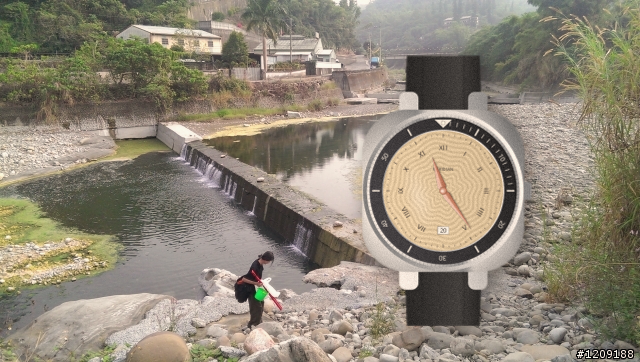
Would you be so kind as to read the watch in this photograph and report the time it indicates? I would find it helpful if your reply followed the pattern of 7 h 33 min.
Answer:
11 h 24 min
